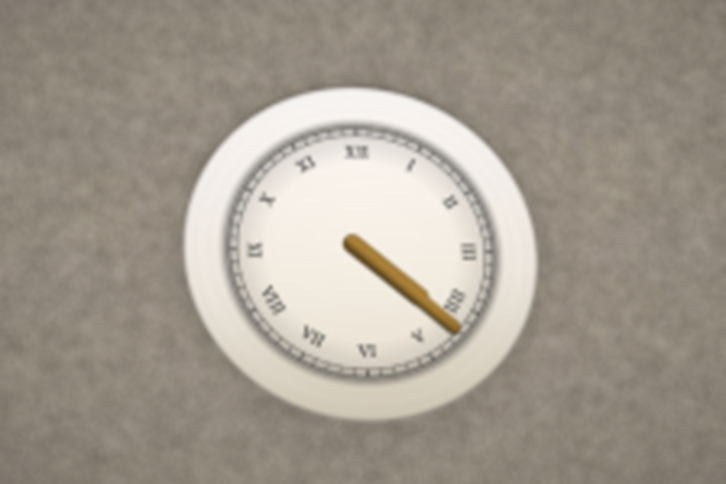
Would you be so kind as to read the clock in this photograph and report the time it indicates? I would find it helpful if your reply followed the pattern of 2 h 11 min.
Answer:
4 h 22 min
